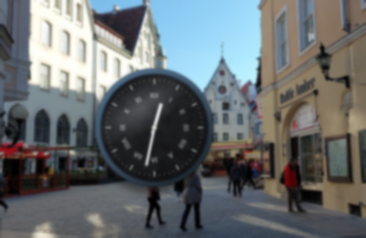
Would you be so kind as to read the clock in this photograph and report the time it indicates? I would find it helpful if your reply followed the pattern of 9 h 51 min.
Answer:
12 h 32 min
